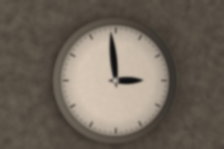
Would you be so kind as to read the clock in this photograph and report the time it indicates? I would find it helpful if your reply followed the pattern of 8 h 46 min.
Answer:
2 h 59 min
